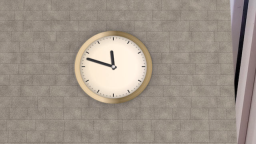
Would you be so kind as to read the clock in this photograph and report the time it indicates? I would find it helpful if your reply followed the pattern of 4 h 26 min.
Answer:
11 h 48 min
